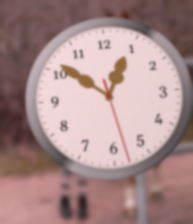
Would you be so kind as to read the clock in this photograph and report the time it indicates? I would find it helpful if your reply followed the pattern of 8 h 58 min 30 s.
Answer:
12 h 51 min 28 s
